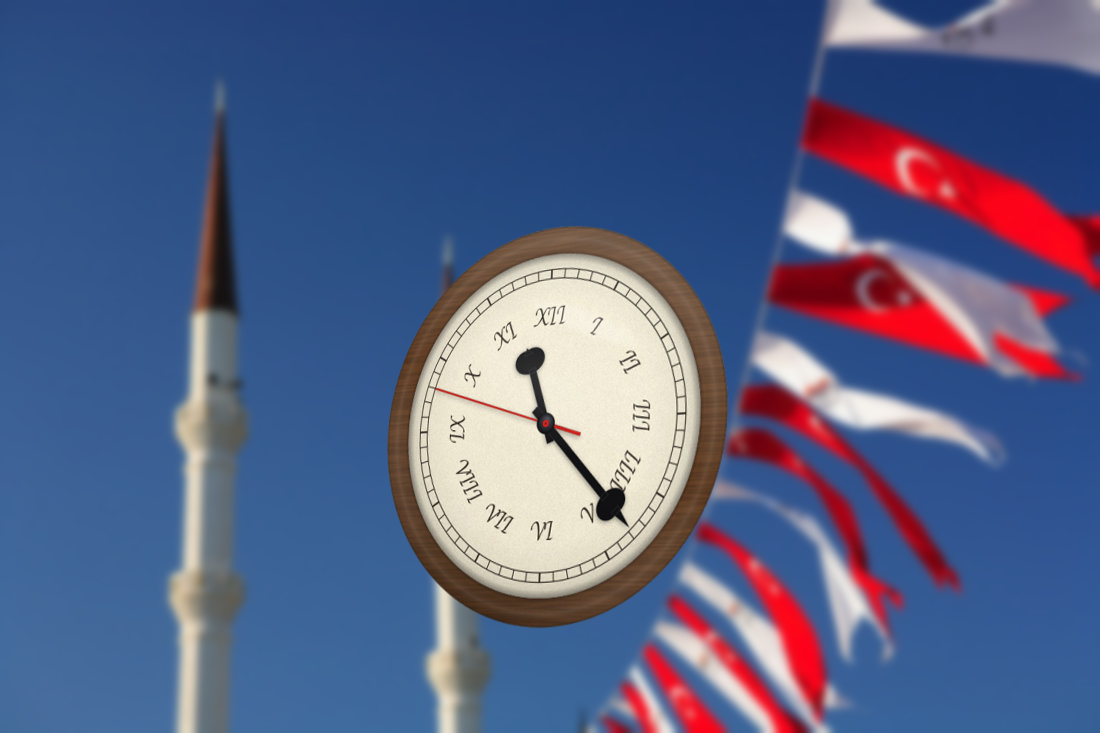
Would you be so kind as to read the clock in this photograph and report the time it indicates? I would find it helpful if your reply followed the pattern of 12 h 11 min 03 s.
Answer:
11 h 22 min 48 s
